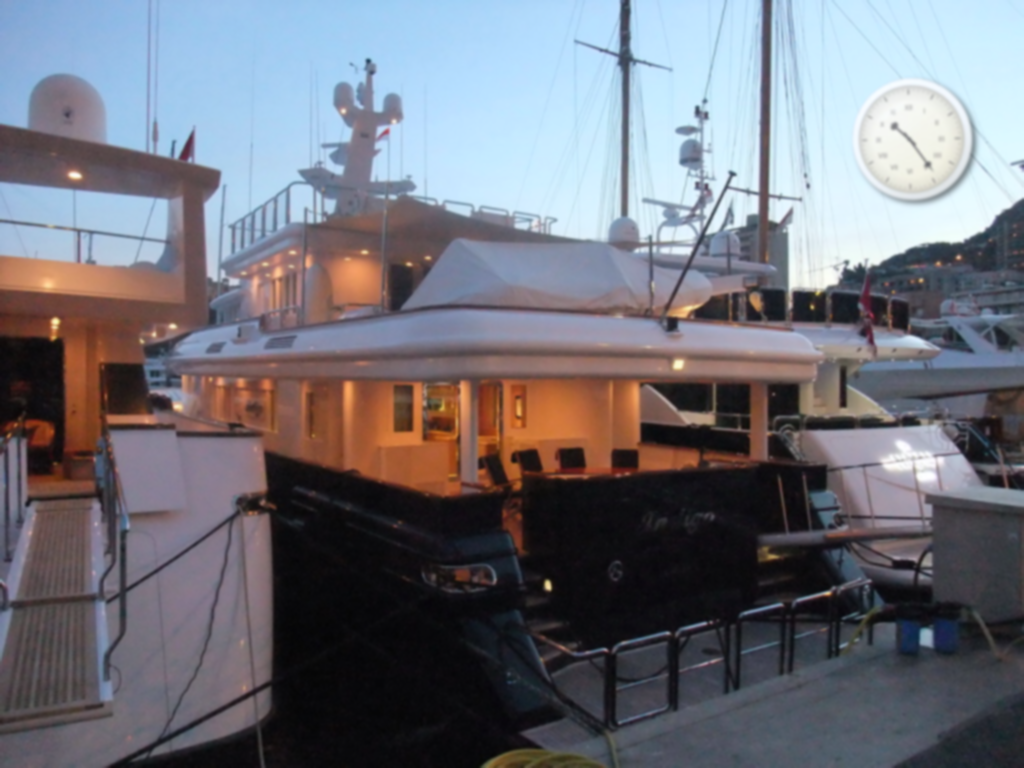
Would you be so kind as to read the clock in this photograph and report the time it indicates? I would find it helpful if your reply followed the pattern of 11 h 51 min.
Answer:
10 h 24 min
